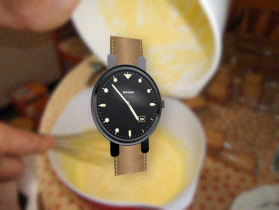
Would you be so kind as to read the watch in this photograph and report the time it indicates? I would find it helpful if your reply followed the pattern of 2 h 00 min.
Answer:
4 h 53 min
